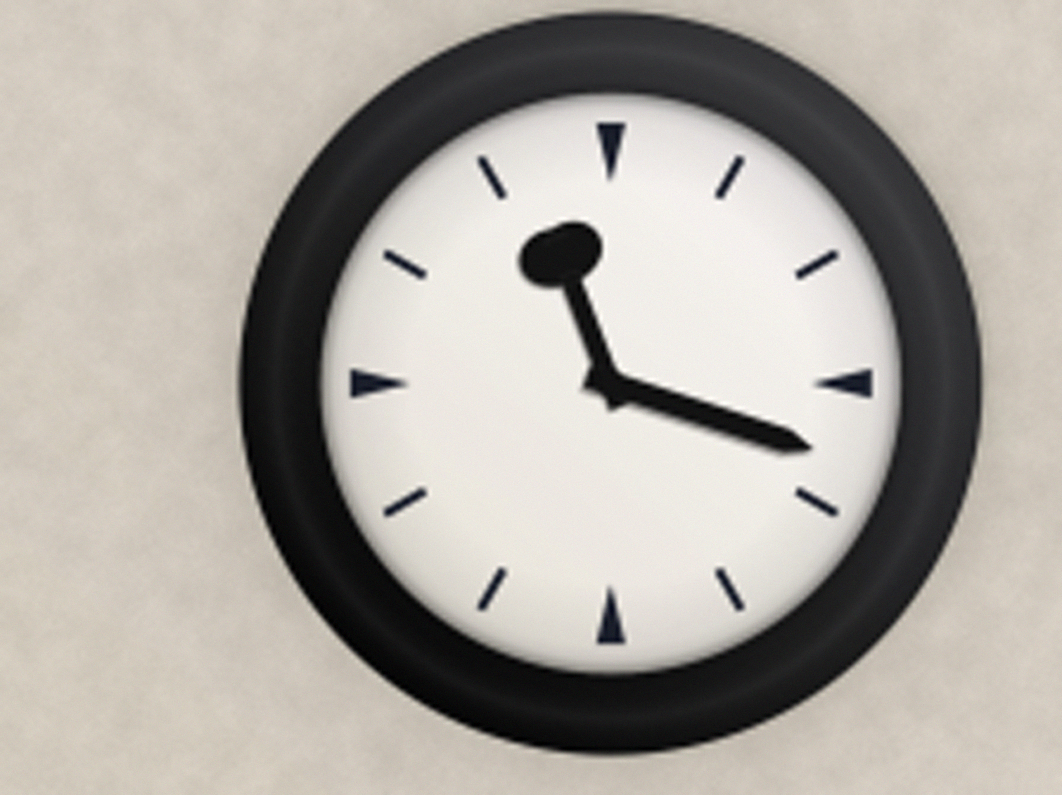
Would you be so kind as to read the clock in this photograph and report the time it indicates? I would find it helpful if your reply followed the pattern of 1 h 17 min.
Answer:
11 h 18 min
